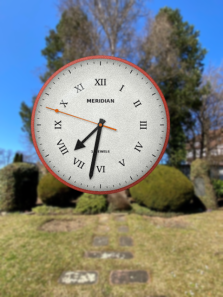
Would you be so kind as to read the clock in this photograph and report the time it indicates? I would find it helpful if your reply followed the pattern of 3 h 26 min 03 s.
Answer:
7 h 31 min 48 s
